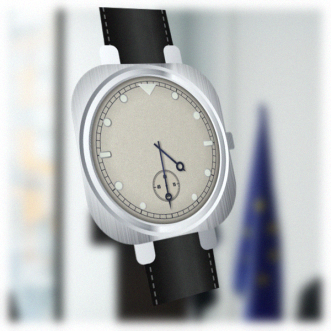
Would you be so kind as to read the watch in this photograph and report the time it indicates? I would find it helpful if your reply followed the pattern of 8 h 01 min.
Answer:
4 h 30 min
